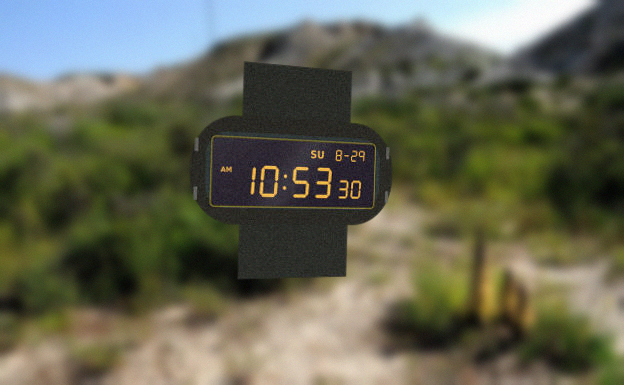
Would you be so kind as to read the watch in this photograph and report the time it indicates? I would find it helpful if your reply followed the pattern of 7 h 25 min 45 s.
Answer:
10 h 53 min 30 s
